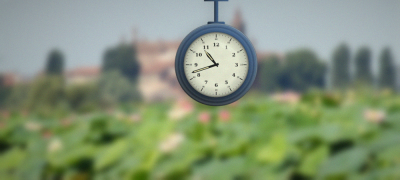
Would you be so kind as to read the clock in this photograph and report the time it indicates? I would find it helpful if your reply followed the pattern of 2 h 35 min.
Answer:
10 h 42 min
